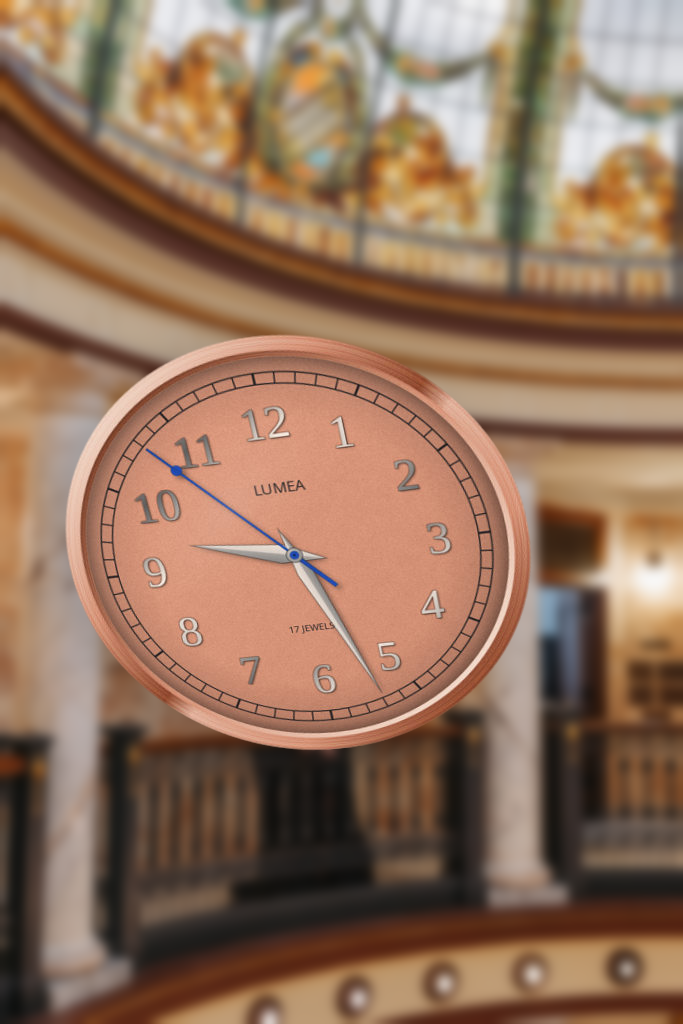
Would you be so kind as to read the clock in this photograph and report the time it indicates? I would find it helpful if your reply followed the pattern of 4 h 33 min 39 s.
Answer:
9 h 26 min 53 s
